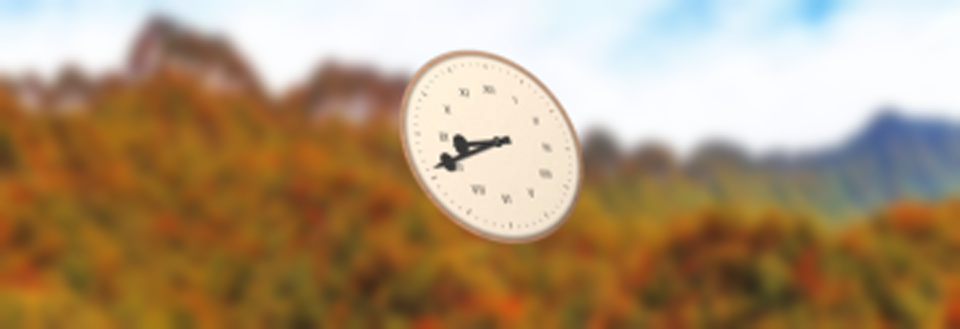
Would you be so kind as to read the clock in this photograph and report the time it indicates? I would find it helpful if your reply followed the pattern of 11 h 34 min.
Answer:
8 h 41 min
